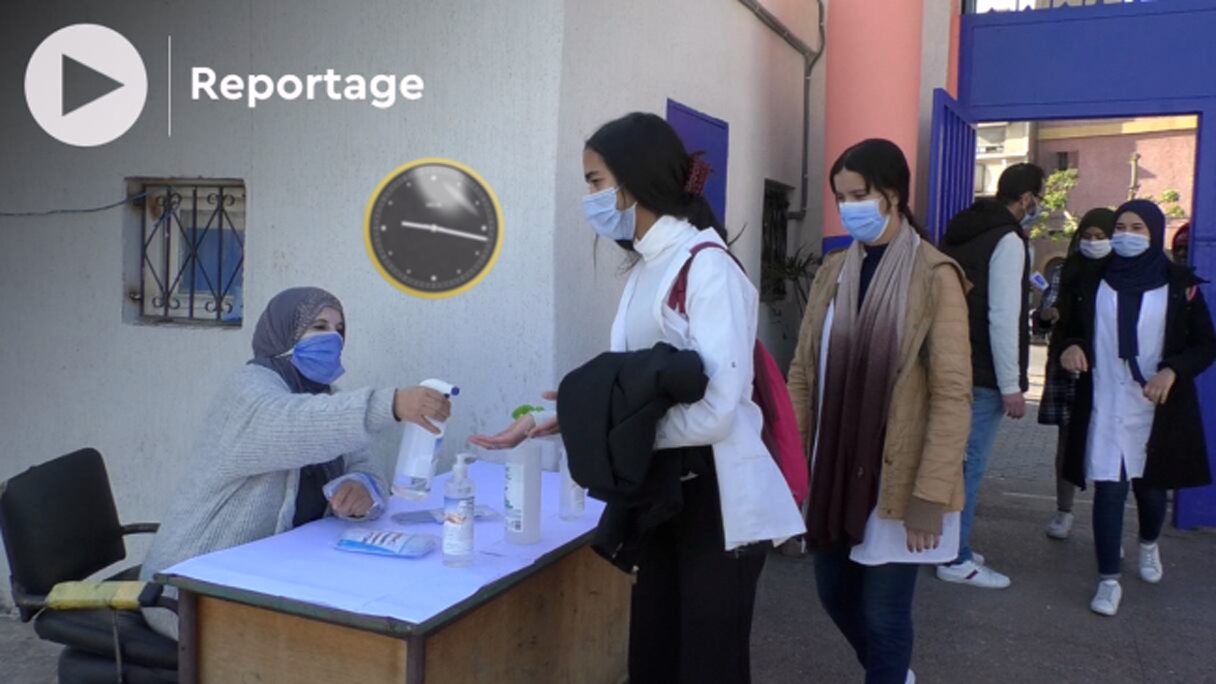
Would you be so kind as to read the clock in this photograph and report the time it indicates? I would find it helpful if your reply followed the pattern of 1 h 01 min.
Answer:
9 h 17 min
